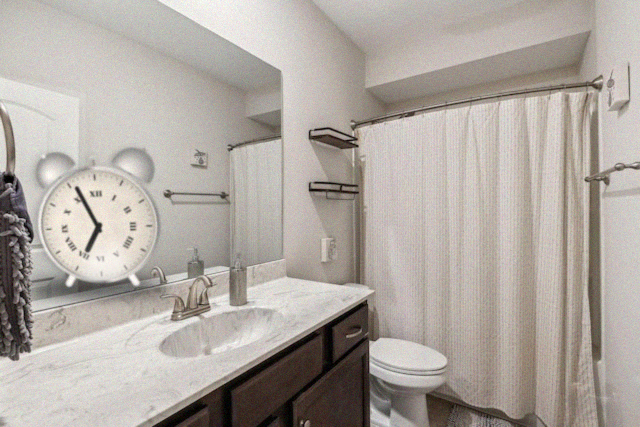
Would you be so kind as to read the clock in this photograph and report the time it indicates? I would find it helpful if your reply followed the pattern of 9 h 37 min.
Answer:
6 h 56 min
